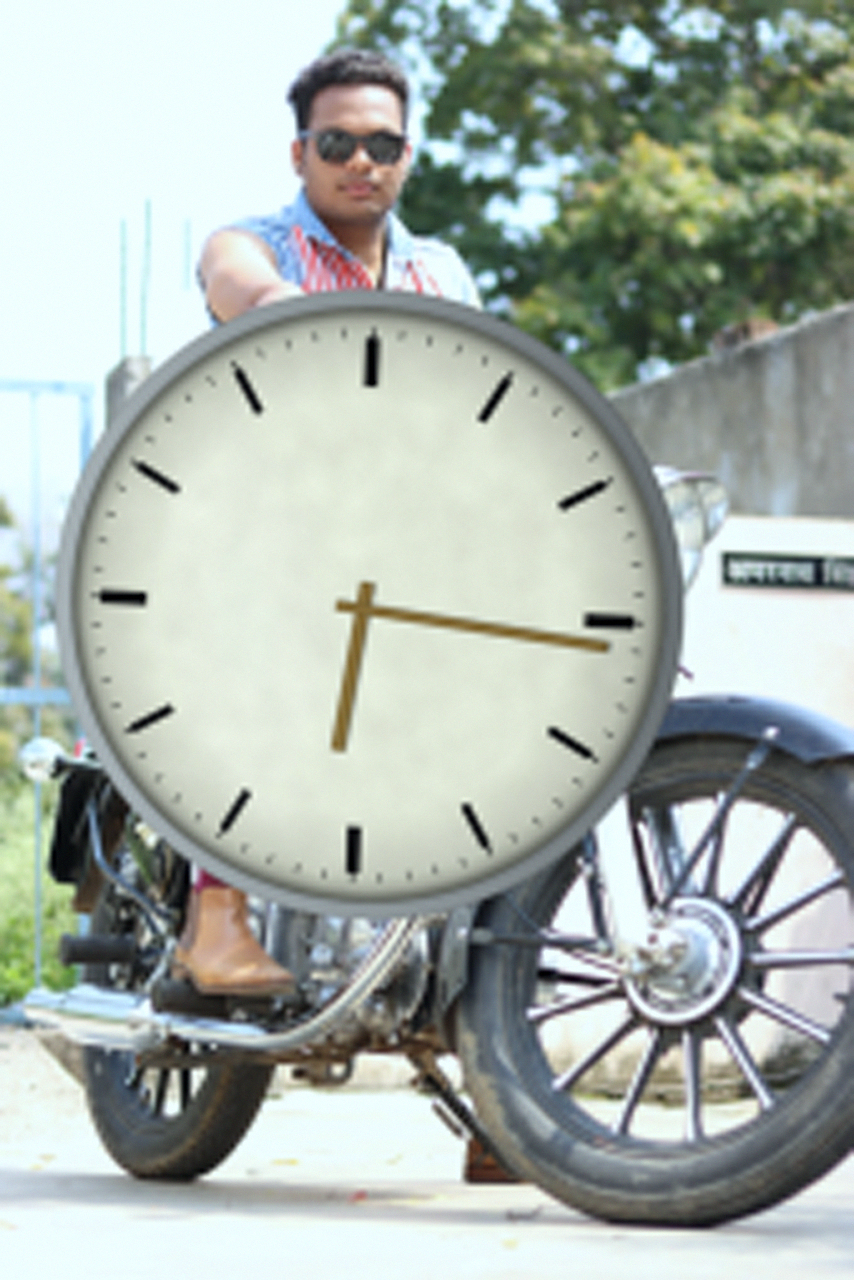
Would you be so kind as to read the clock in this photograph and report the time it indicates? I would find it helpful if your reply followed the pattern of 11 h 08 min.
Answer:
6 h 16 min
